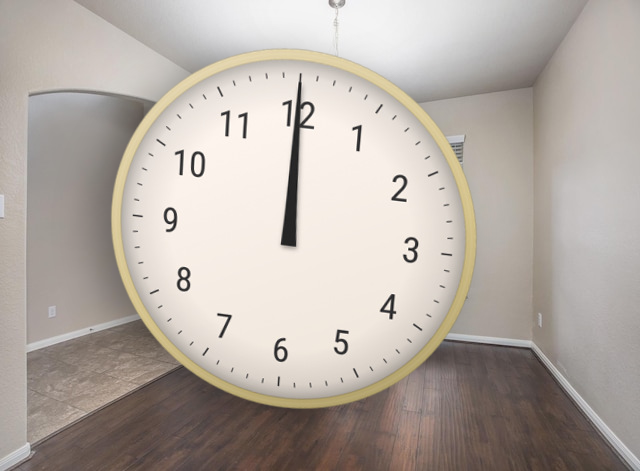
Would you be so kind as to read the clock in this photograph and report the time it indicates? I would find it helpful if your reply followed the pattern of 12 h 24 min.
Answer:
12 h 00 min
